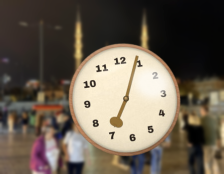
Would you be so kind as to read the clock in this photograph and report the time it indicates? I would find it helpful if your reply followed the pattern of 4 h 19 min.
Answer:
7 h 04 min
